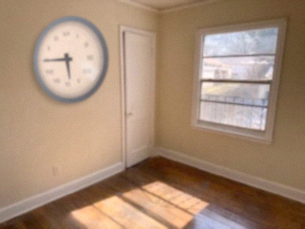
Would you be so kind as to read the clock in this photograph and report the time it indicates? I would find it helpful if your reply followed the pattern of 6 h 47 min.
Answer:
5 h 45 min
